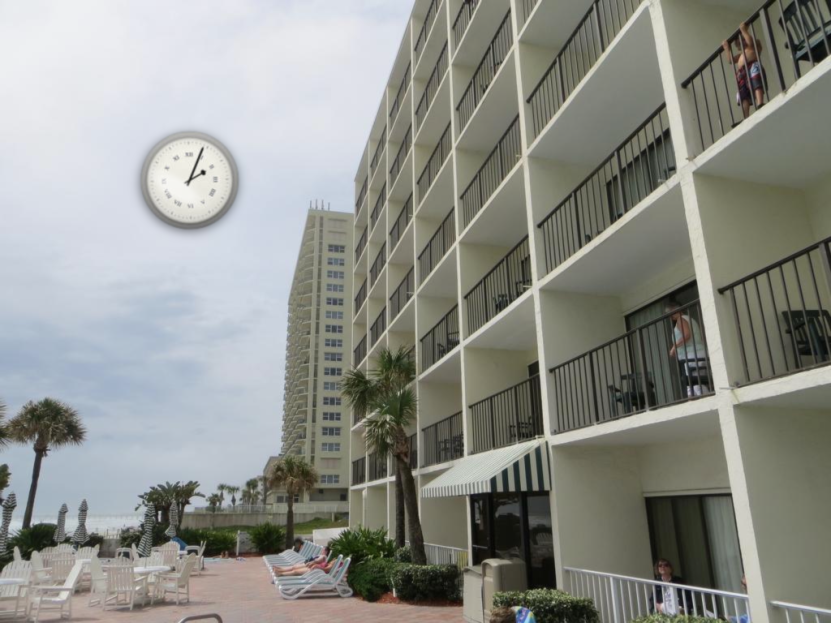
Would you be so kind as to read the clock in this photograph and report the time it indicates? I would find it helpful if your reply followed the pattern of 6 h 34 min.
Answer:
2 h 04 min
